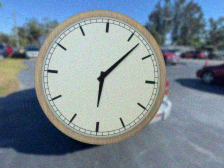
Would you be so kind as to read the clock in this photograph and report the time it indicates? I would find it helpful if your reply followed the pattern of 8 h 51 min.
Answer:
6 h 07 min
